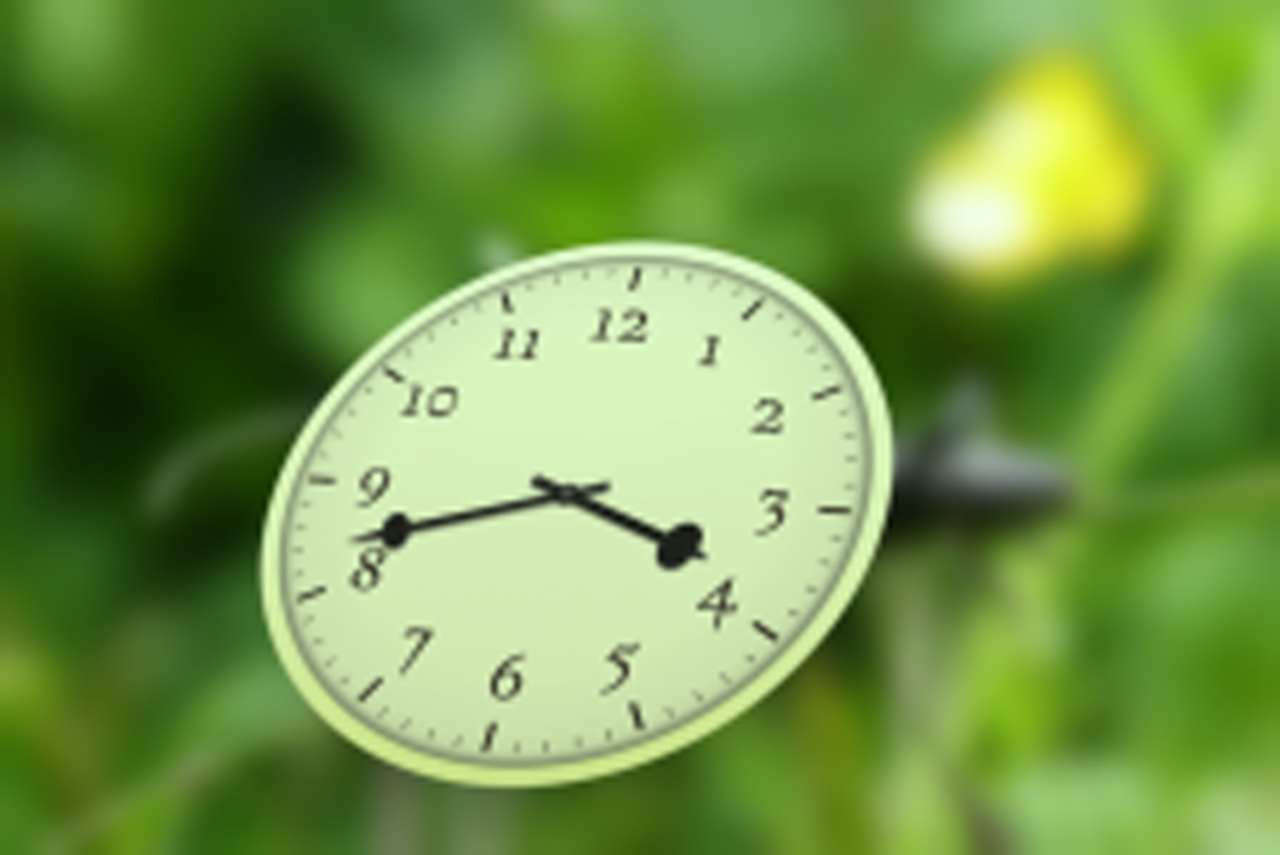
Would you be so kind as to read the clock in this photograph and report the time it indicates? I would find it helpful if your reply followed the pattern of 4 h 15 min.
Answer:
3 h 42 min
